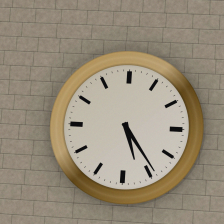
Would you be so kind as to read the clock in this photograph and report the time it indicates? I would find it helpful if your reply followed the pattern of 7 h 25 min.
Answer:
5 h 24 min
